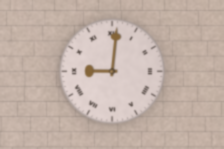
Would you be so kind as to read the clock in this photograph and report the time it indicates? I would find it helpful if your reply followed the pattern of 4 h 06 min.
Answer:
9 h 01 min
